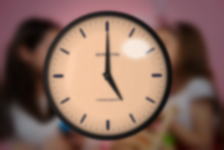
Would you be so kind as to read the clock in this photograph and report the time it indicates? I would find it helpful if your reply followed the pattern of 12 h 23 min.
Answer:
5 h 00 min
